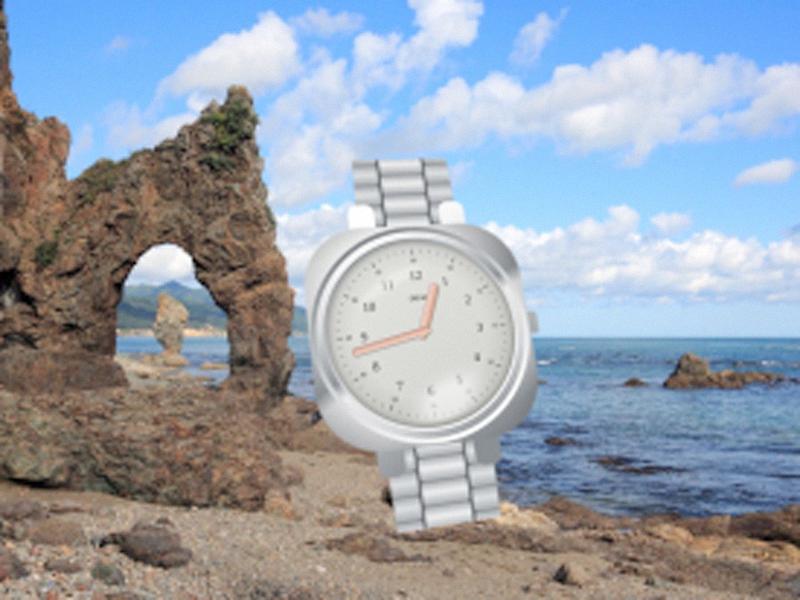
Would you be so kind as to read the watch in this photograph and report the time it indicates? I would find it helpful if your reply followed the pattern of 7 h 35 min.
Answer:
12 h 43 min
